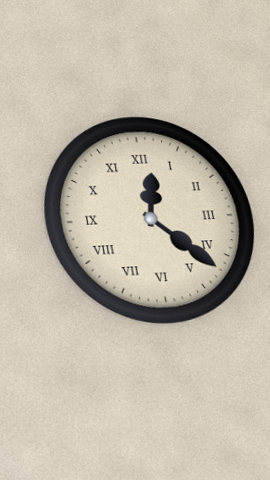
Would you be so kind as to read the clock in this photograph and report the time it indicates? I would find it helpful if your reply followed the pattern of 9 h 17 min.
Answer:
12 h 22 min
